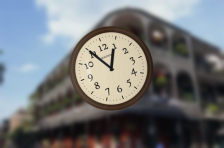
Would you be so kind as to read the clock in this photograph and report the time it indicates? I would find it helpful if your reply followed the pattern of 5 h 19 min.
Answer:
12 h 55 min
